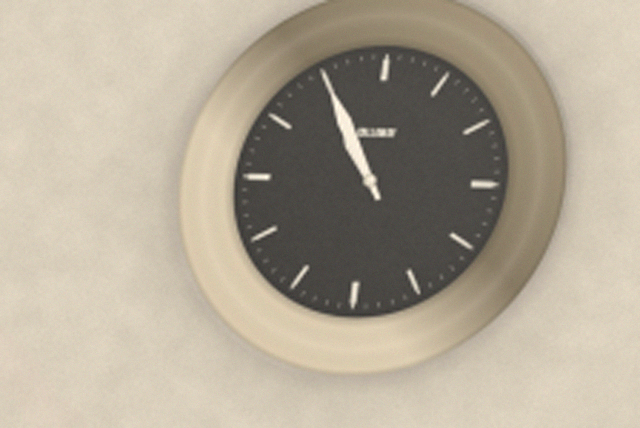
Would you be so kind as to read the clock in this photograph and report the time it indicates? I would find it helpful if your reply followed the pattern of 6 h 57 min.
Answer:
10 h 55 min
